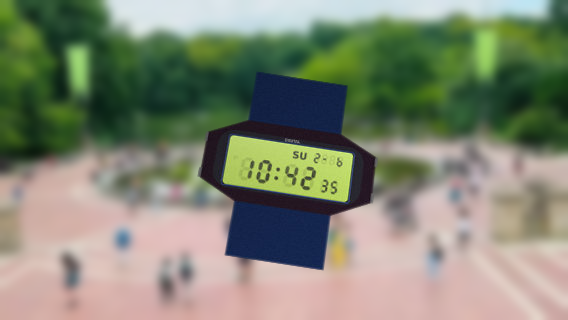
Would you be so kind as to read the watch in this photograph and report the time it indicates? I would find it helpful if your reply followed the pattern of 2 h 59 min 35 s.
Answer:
10 h 42 min 35 s
